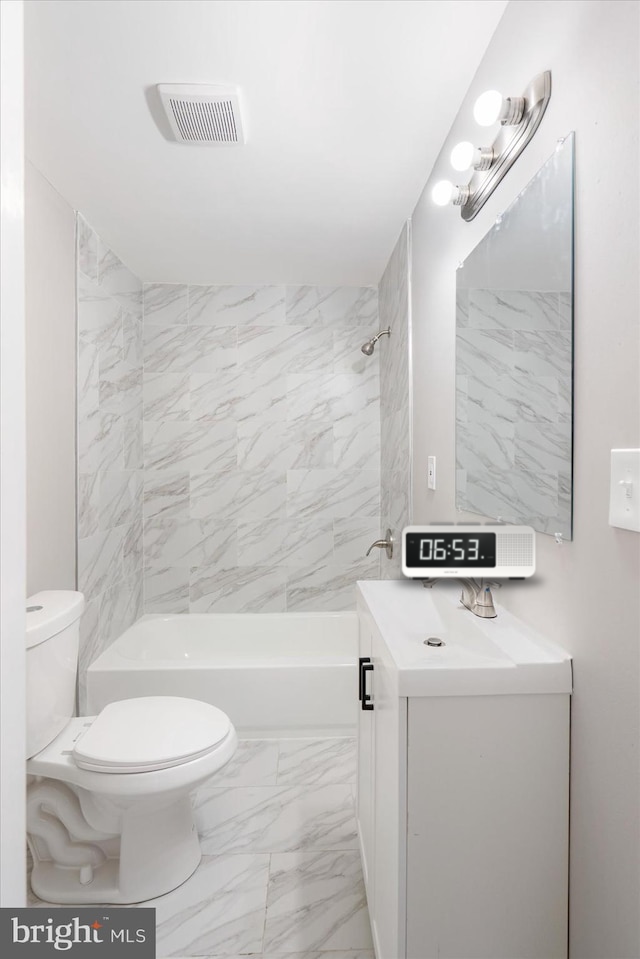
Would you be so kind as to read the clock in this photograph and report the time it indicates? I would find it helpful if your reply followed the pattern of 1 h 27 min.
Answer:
6 h 53 min
